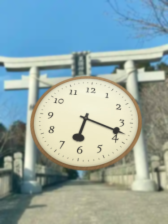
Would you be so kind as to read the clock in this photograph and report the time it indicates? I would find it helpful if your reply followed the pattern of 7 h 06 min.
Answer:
6 h 18 min
